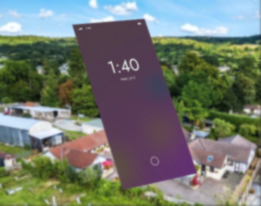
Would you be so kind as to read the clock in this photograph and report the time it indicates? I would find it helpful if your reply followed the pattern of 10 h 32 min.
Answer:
1 h 40 min
